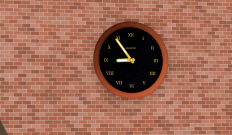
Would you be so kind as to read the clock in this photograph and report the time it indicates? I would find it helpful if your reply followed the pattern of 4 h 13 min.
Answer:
8 h 54 min
